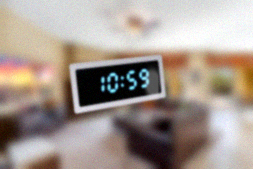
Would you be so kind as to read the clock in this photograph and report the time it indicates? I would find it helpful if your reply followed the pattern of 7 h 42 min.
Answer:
10 h 59 min
